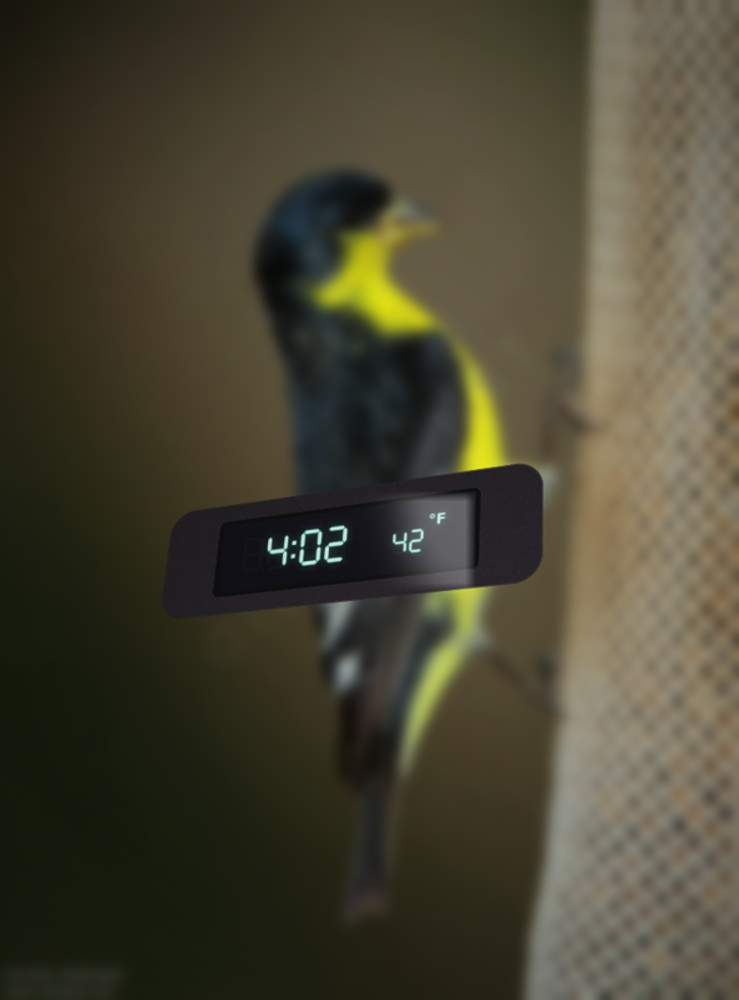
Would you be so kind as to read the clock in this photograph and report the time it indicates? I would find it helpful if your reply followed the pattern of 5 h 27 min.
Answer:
4 h 02 min
